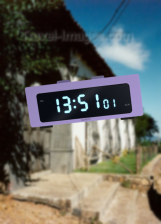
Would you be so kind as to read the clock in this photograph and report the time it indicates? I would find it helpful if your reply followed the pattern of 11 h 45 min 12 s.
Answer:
13 h 51 min 01 s
